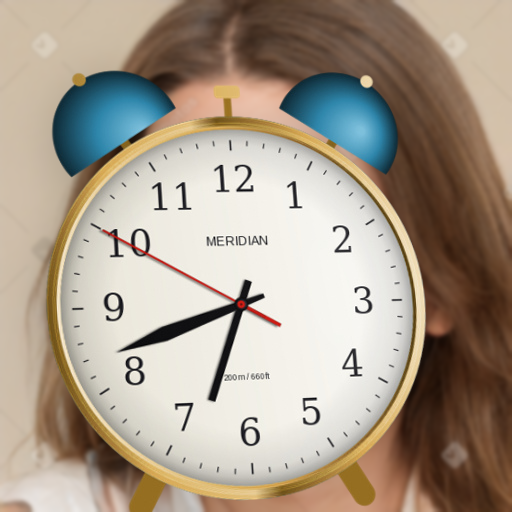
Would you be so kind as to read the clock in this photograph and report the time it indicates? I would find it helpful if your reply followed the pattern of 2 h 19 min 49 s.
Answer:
6 h 41 min 50 s
